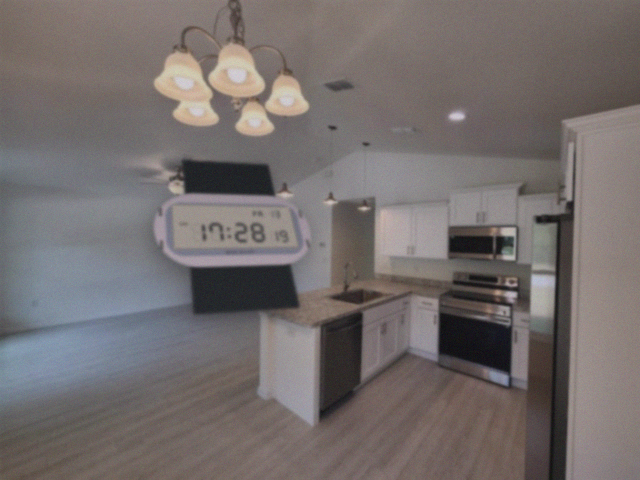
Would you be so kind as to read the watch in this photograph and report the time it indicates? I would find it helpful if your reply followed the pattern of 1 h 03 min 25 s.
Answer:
17 h 28 min 19 s
